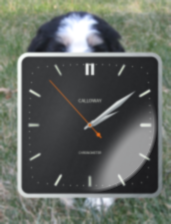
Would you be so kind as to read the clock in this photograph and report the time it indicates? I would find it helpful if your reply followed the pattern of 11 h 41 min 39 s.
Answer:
2 h 08 min 53 s
